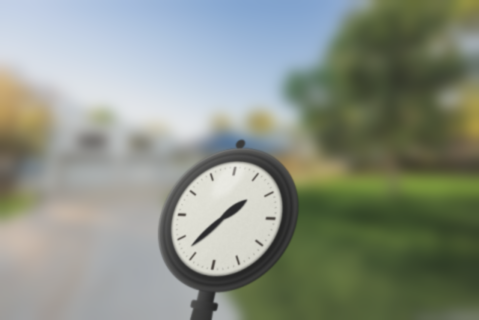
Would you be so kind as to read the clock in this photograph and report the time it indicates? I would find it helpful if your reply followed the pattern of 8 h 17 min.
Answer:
1 h 37 min
